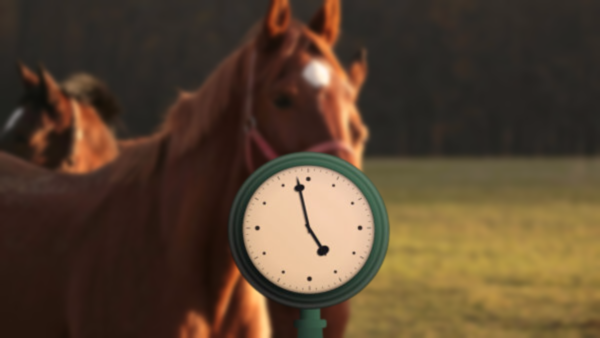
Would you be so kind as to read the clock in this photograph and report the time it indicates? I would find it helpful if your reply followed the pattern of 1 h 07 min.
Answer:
4 h 58 min
